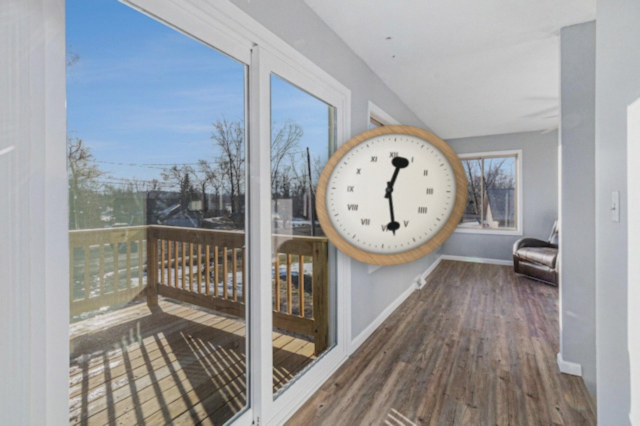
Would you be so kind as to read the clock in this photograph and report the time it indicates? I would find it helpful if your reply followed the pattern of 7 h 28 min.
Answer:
12 h 28 min
